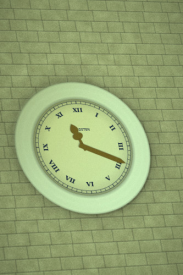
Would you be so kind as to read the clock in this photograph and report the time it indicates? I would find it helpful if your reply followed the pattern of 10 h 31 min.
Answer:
11 h 19 min
